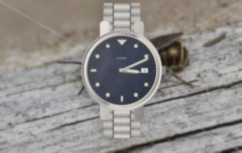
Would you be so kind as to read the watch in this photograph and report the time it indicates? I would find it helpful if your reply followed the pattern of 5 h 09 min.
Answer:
3 h 11 min
